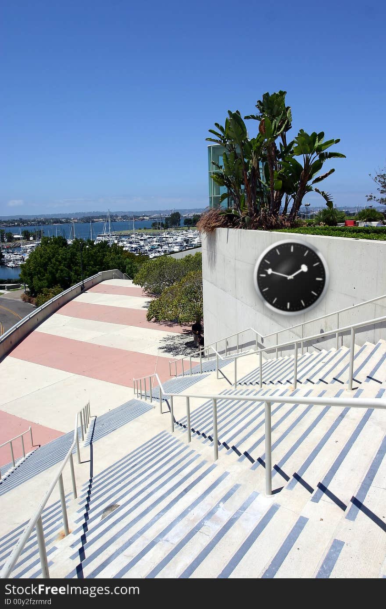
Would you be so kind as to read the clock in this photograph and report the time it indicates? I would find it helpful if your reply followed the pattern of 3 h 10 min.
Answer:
1 h 47 min
